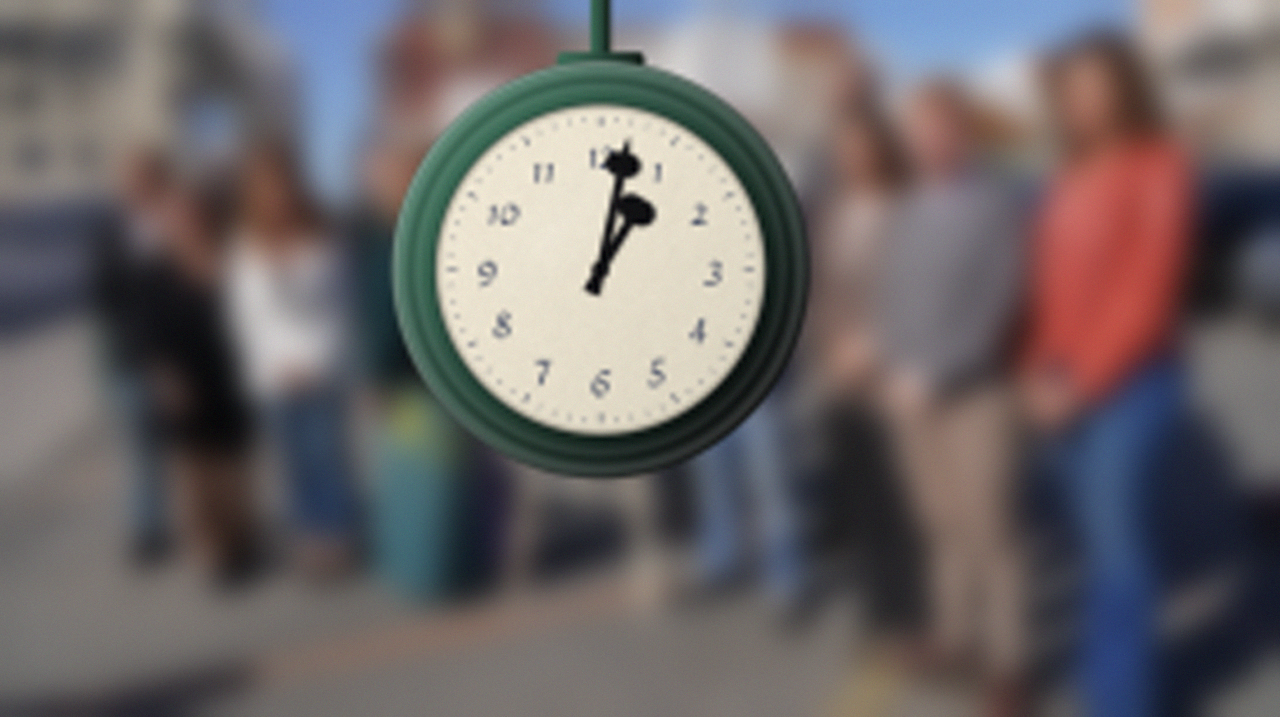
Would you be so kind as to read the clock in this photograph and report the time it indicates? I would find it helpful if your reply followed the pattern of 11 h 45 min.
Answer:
1 h 02 min
